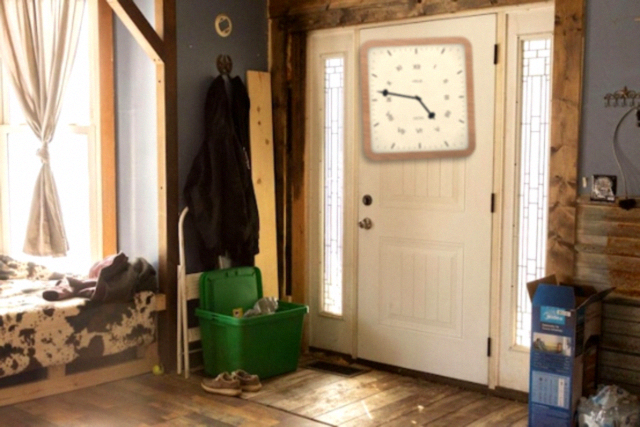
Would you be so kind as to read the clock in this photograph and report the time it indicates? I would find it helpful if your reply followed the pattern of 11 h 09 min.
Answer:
4 h 47 min
